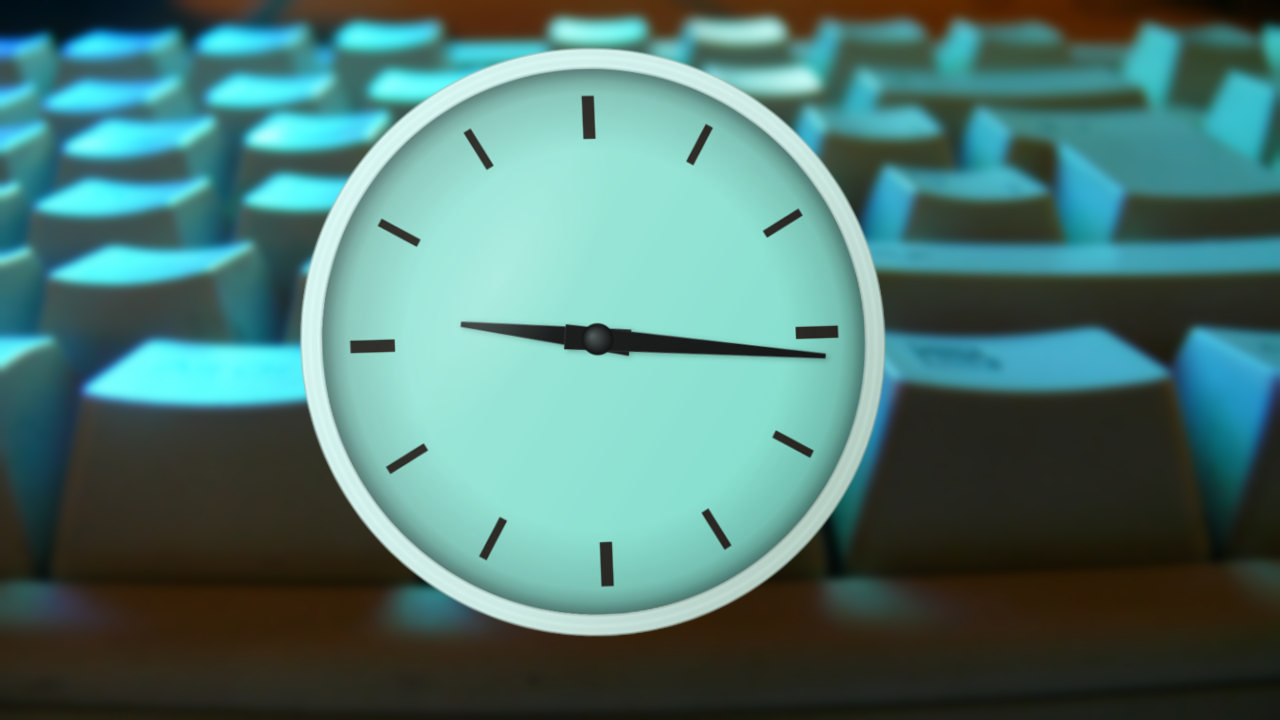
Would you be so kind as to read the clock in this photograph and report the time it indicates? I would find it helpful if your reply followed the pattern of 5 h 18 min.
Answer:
9 h 16 min
